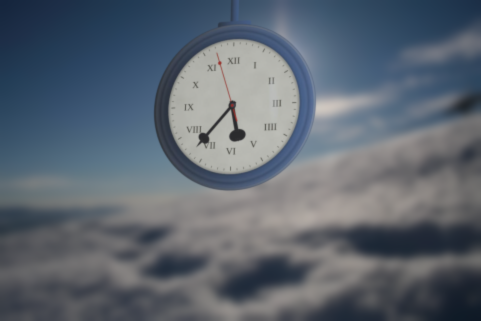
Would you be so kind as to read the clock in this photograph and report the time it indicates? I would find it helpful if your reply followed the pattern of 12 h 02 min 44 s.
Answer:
5 h 36 min 57 s
